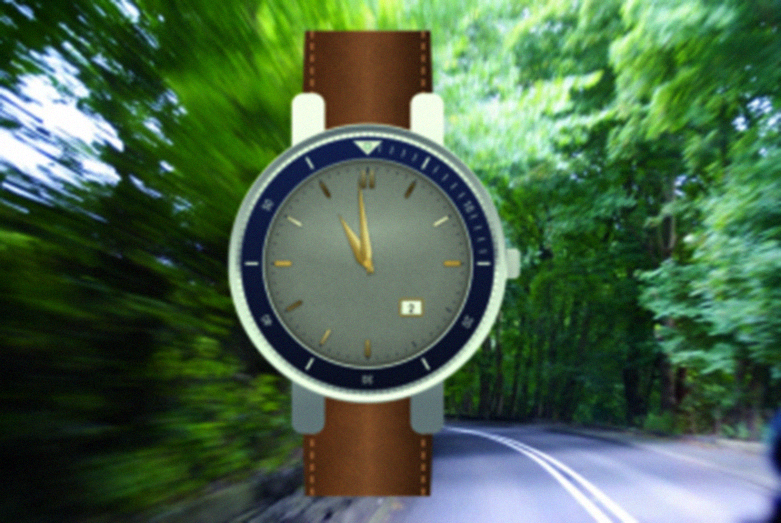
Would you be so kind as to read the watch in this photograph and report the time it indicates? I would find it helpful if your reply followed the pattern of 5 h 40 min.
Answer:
10 h 59 min
